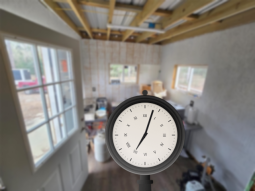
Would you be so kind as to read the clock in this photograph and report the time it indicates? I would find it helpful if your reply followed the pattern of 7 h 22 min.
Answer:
7 h 03 min
